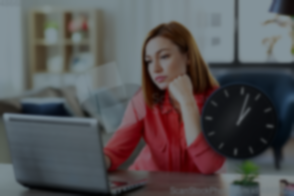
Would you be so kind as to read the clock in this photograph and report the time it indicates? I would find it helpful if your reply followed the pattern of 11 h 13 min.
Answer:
1 h 02 min
